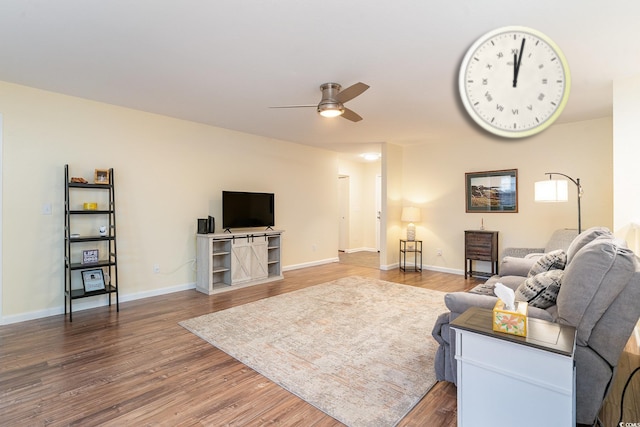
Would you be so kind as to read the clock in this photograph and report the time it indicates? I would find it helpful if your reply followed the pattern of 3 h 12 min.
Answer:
12 h 02 min
